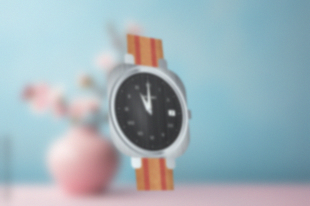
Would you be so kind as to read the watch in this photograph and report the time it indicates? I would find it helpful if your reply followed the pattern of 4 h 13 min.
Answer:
11 h 00 min
